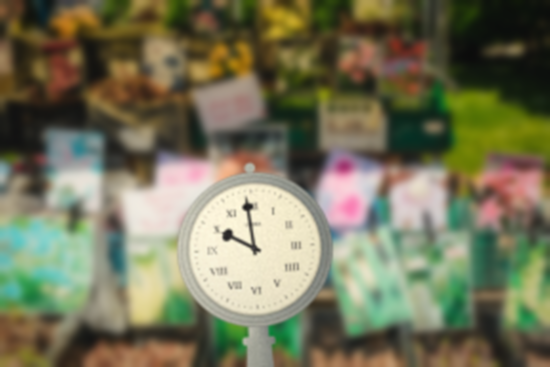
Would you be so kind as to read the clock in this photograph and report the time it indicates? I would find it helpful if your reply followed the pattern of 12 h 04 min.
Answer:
9 h 59 min
